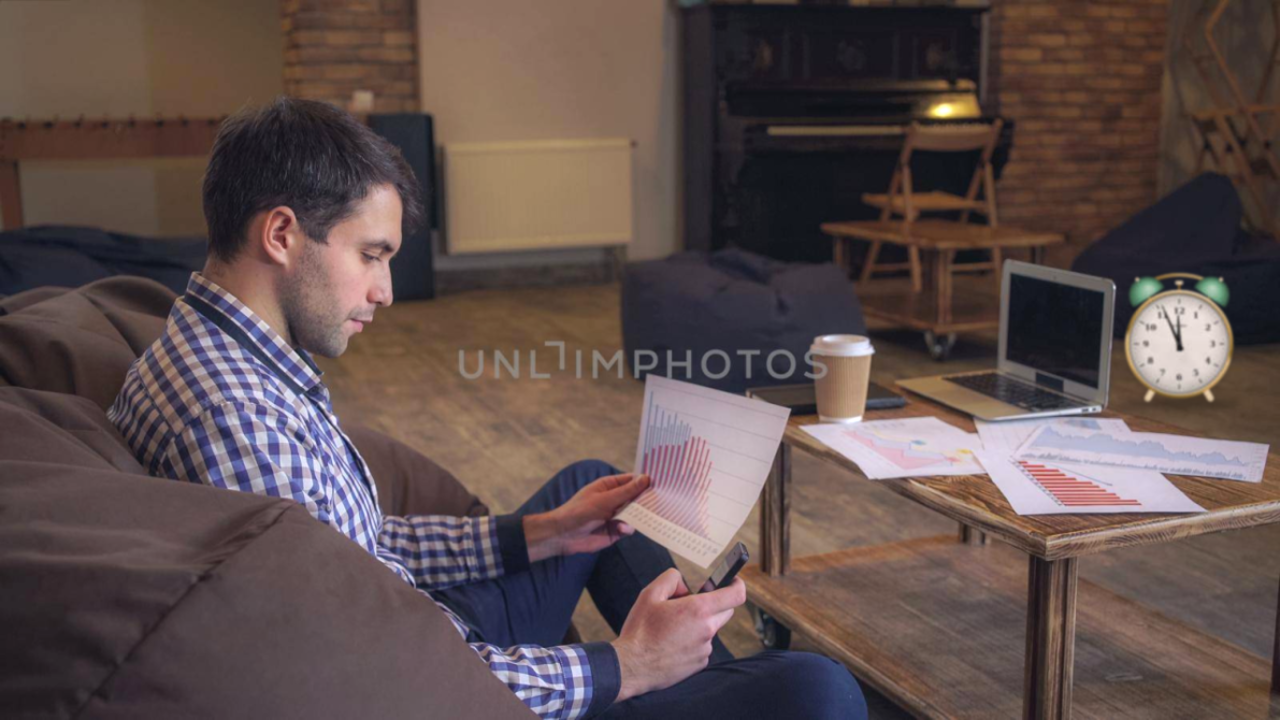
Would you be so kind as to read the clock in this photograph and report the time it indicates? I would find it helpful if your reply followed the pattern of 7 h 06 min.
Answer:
11 h 56 min
